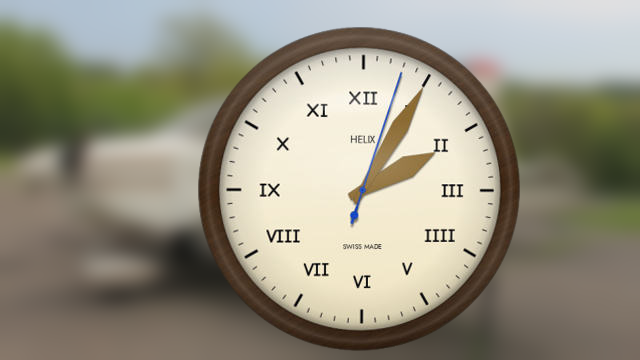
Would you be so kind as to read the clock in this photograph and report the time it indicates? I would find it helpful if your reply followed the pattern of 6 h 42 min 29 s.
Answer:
2 h 05 min 03 s
